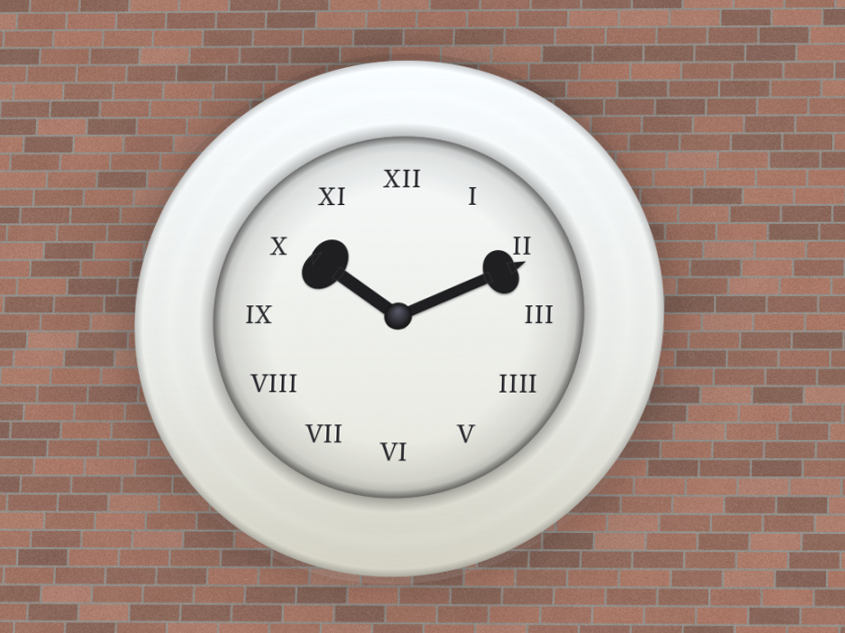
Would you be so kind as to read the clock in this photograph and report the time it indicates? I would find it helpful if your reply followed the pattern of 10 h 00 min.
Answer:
10 h 11 min
